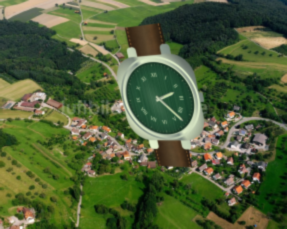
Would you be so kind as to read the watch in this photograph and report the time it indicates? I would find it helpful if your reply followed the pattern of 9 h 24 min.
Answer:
2 h 23 min
